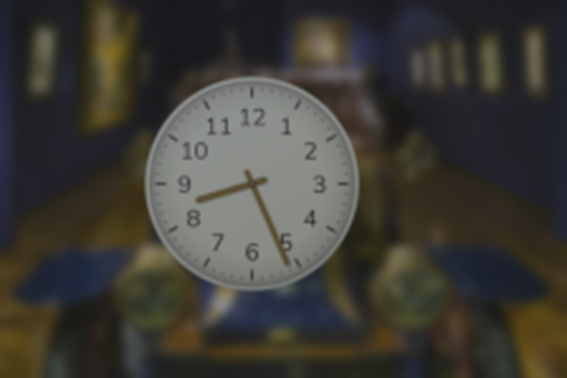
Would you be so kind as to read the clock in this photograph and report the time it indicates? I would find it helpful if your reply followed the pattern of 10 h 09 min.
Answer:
8 h 26 min
